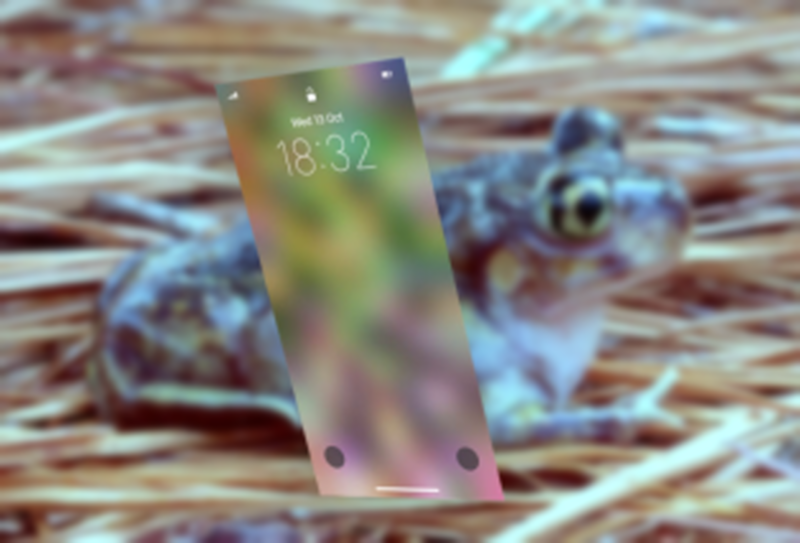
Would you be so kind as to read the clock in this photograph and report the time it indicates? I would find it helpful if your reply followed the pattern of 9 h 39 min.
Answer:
18 h 32 min
